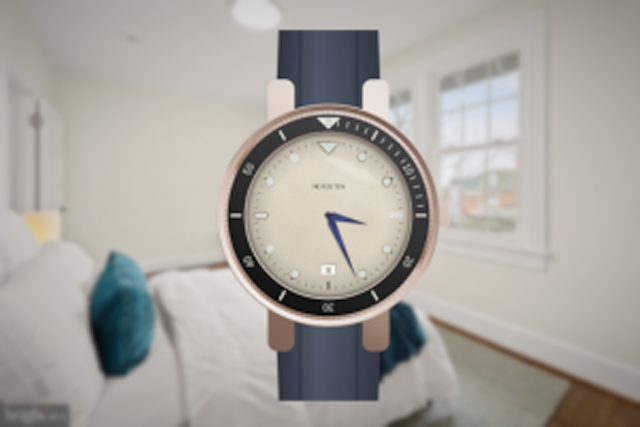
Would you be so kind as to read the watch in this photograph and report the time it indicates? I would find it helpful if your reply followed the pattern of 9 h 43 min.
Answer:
3 h 26 min
